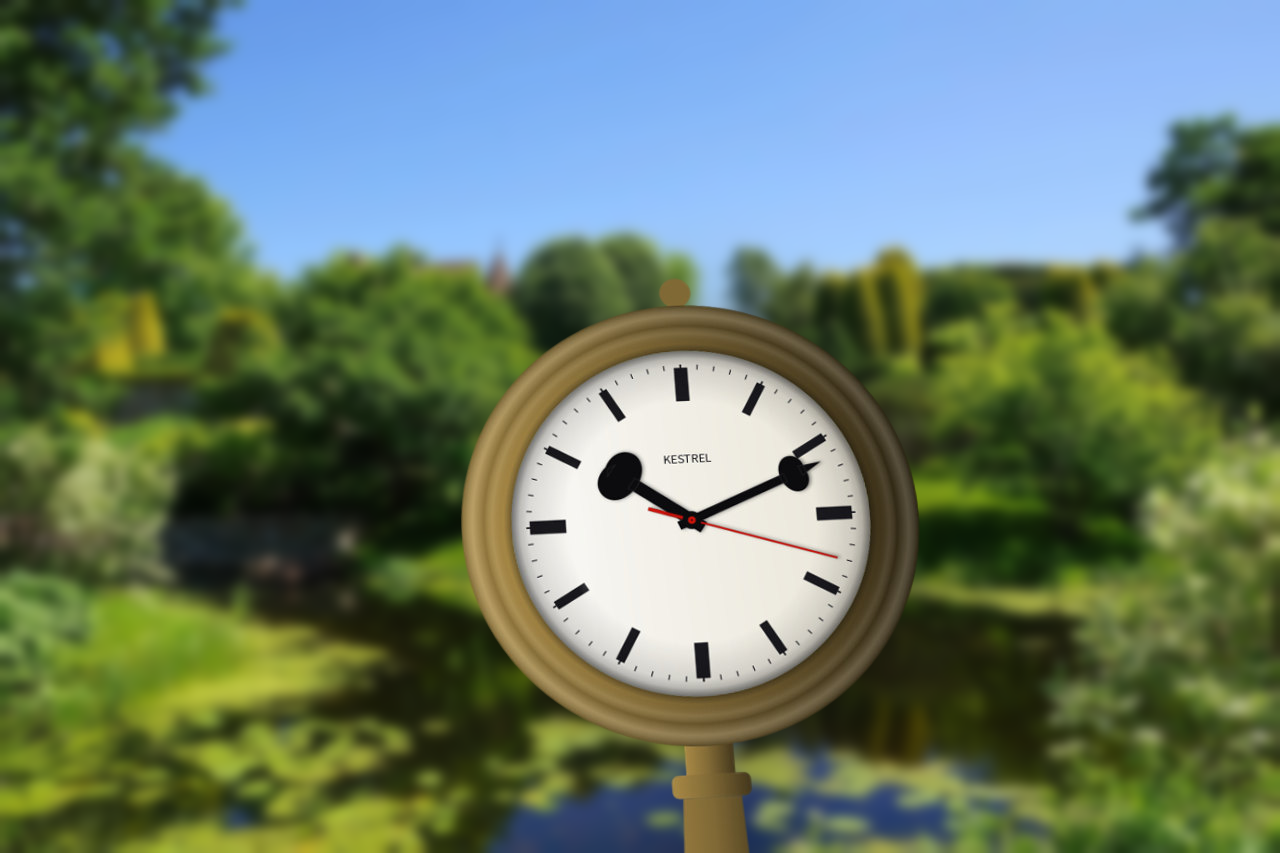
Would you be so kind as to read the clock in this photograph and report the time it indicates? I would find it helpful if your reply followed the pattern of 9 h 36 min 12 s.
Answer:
10 h 11 min 18 s
